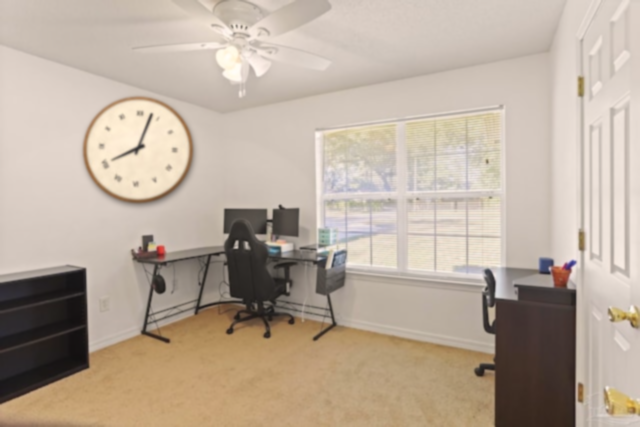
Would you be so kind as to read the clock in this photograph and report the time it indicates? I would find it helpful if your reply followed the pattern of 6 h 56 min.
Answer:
8 h 03 min
